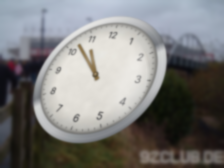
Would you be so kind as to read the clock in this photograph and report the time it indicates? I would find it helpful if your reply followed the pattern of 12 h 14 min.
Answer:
10 h 52 min
